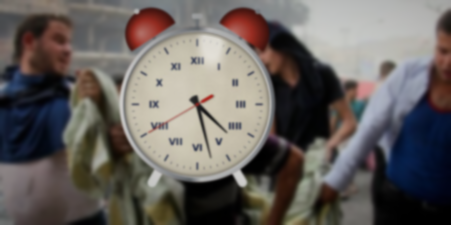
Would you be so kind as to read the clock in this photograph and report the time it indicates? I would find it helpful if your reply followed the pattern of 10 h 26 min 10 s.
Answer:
4 h 27 min 40 s
